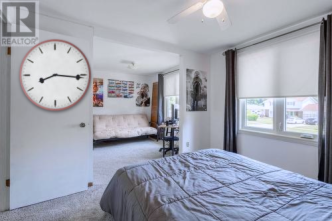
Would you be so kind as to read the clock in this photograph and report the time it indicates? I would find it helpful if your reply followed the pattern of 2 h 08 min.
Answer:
8 h 16 min
